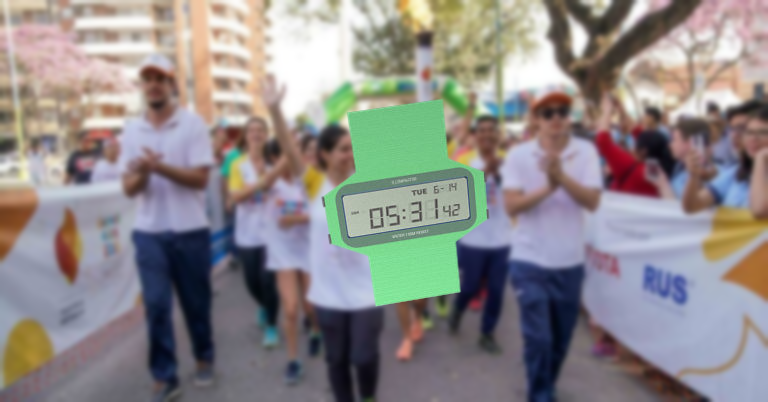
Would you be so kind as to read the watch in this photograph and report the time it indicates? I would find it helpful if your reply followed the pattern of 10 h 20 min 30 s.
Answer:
5 h 31 min 42 s
